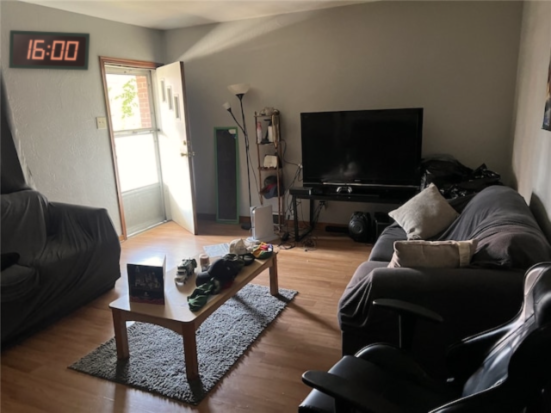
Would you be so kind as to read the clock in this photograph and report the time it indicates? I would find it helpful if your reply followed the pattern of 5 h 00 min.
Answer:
16 h 00 min
